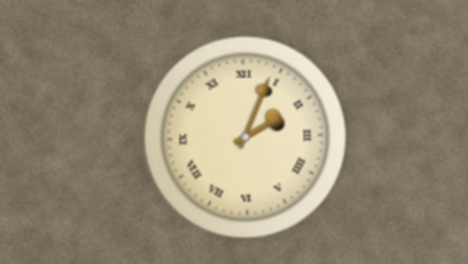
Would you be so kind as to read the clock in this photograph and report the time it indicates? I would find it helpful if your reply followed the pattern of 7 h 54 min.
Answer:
2 h 04 min
